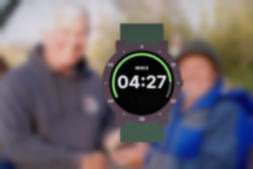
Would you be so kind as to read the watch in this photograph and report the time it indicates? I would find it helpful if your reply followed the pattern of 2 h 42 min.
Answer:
4 h 27 min
